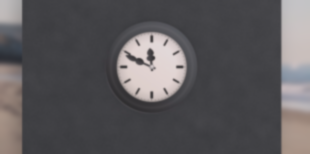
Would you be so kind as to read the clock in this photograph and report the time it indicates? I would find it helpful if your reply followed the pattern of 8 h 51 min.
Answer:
11 h 49 min
